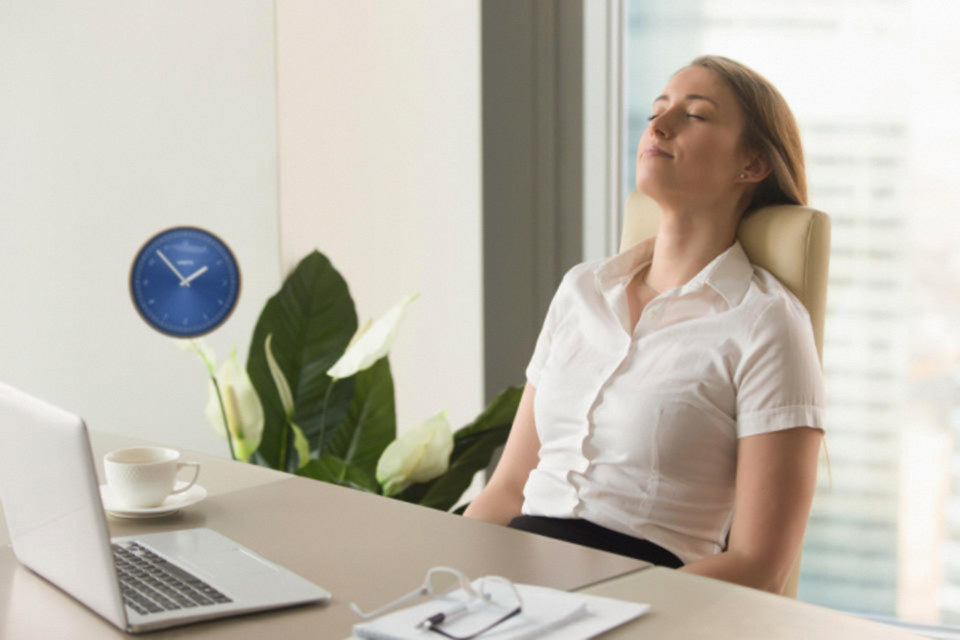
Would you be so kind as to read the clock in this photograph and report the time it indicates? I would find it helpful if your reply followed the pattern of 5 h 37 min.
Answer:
1 h 53 min
